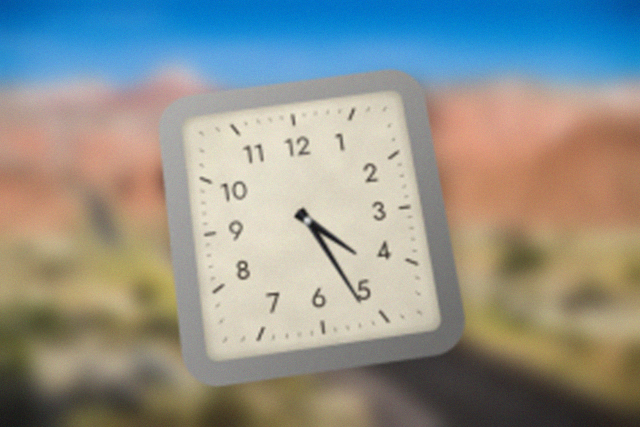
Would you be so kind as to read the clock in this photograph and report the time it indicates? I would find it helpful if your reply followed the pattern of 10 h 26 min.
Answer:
4 h 26 min
